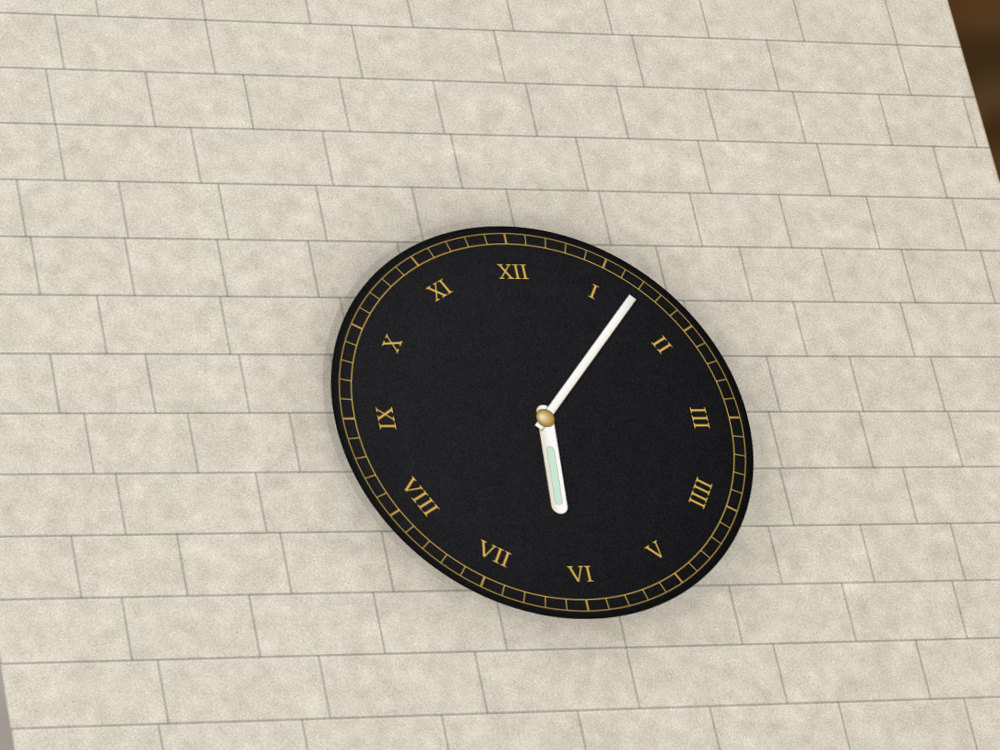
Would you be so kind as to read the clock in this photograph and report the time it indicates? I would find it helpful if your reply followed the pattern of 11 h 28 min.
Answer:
6 h 07 min
